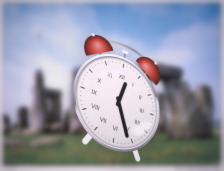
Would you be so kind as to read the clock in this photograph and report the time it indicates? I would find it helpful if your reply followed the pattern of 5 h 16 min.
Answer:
12 h 26 min
